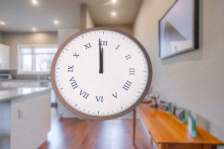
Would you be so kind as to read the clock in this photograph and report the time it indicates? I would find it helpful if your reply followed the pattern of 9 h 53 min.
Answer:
11 h 59 min
